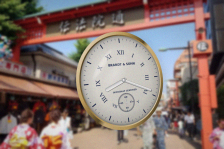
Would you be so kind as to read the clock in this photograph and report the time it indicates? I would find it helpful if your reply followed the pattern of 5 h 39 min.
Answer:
8 h 19 min
